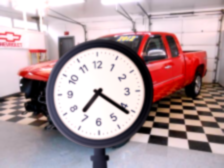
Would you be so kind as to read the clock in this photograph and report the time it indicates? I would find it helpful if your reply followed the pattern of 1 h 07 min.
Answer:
7 h 21 min
